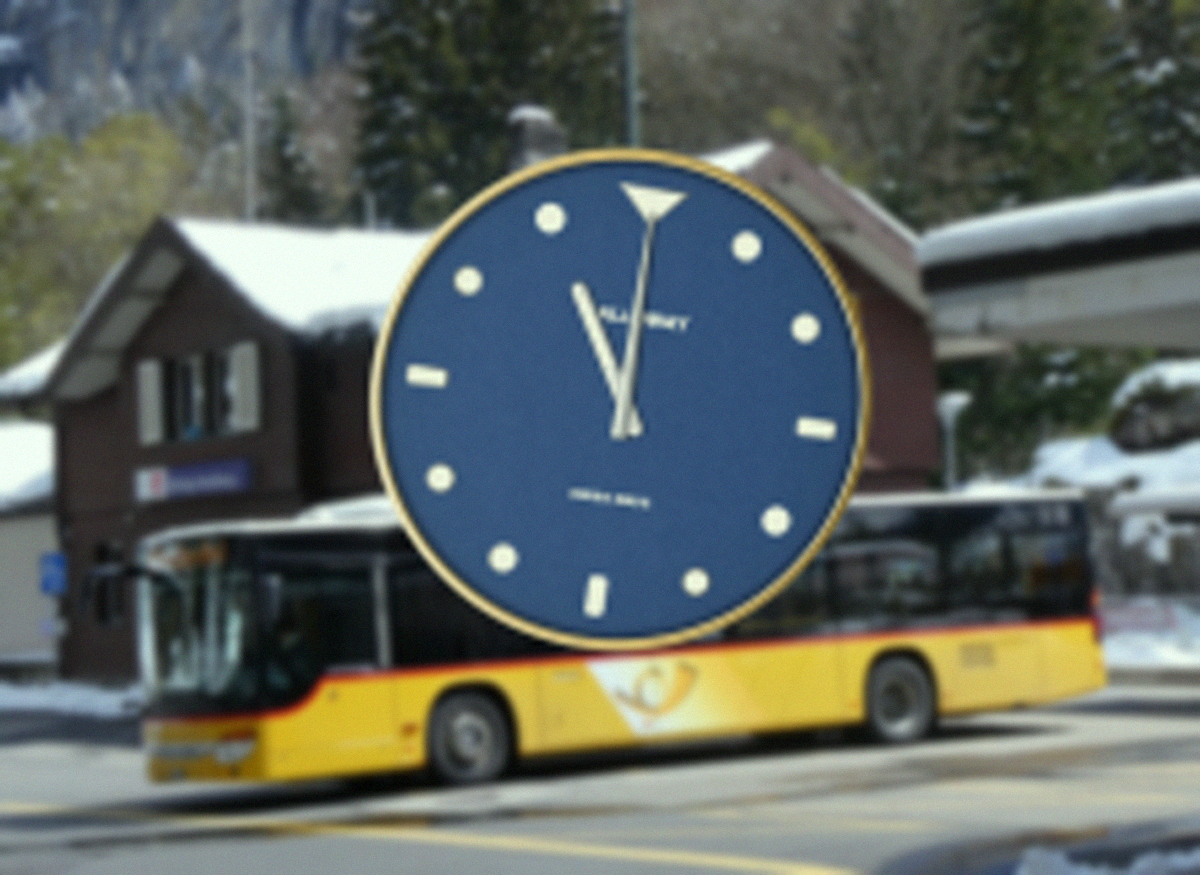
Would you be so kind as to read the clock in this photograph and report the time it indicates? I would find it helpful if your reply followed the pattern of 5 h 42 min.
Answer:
11 h 00 min
